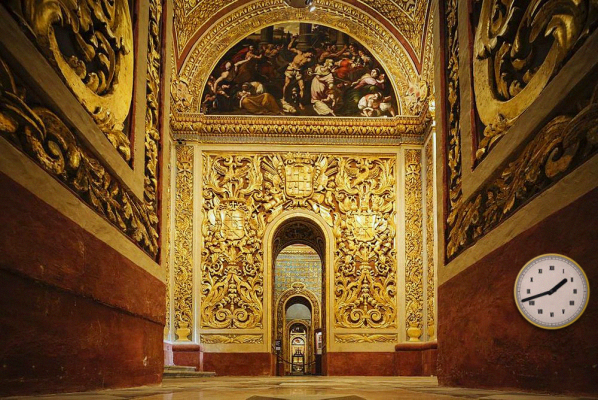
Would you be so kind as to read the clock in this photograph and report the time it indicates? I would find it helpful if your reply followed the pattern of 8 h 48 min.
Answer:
1 h 42 min
